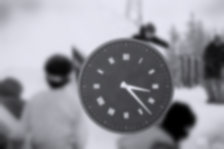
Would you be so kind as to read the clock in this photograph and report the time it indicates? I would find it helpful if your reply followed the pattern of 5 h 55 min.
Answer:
3 h 23 min
